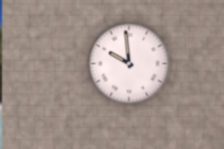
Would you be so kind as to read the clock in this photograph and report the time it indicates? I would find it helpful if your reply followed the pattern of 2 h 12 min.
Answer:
9 h 59 min
